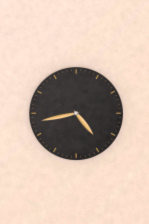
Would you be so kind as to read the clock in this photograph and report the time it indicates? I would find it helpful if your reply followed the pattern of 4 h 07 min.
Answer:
4 h 43 min
